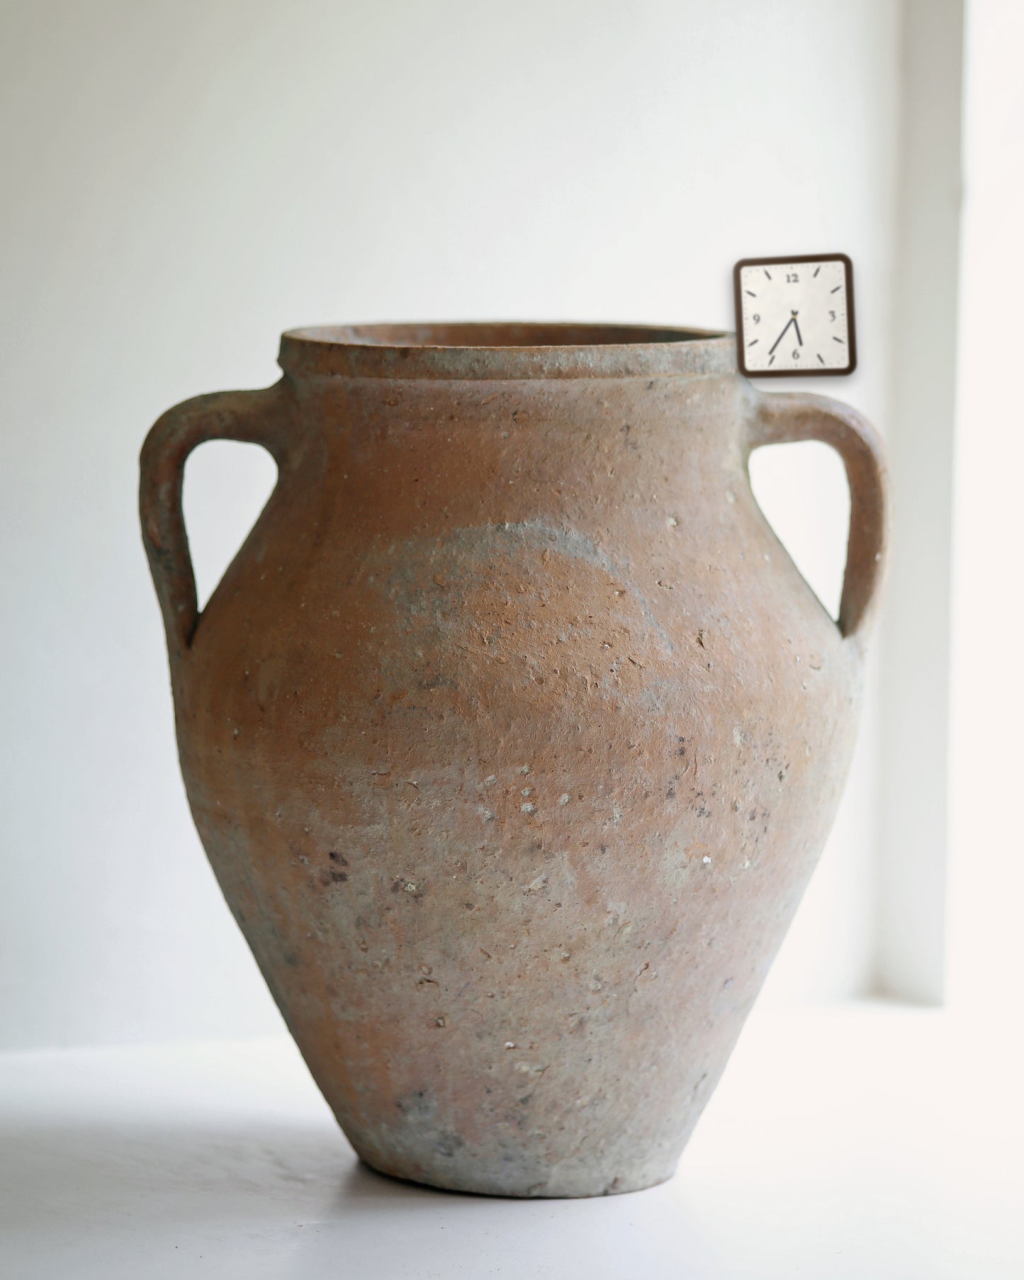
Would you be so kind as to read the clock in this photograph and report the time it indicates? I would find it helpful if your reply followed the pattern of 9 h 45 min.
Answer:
5 h 36 min
